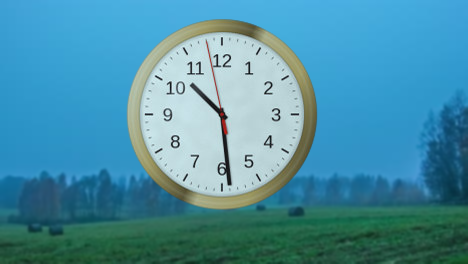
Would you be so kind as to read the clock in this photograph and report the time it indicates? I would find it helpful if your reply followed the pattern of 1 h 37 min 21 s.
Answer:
10 h 28 min 58 s
